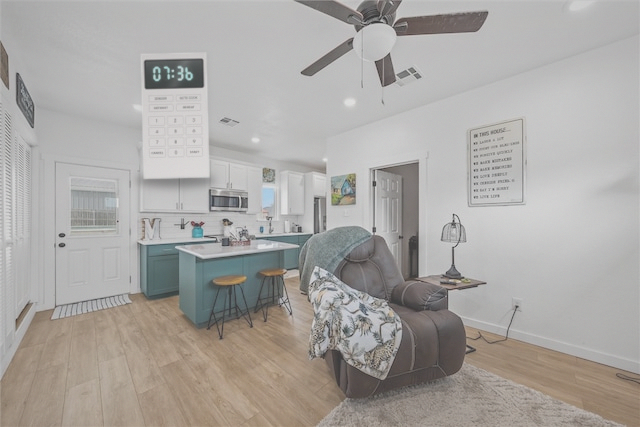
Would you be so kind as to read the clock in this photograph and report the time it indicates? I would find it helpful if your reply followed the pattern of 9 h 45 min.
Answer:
7 h 36 min
